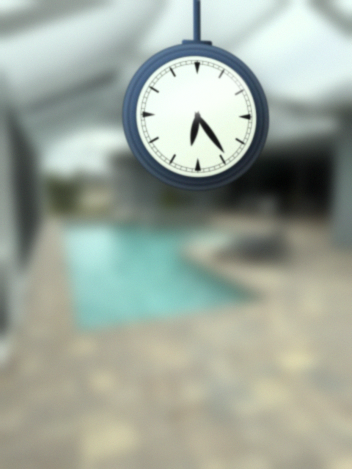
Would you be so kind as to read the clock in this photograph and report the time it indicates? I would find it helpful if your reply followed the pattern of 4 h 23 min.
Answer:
6 h 24 min
